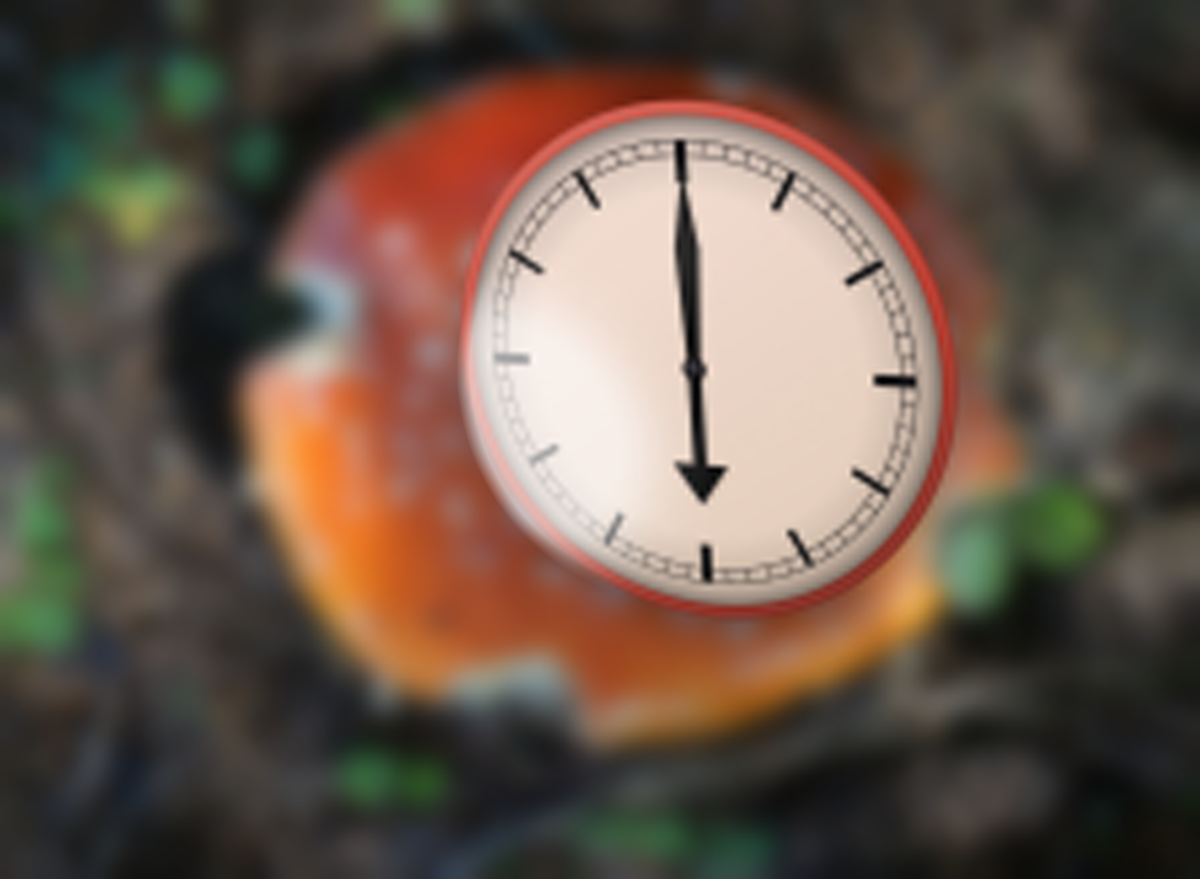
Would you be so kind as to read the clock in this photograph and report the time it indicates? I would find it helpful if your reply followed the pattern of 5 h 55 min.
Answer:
6 h 00 min
